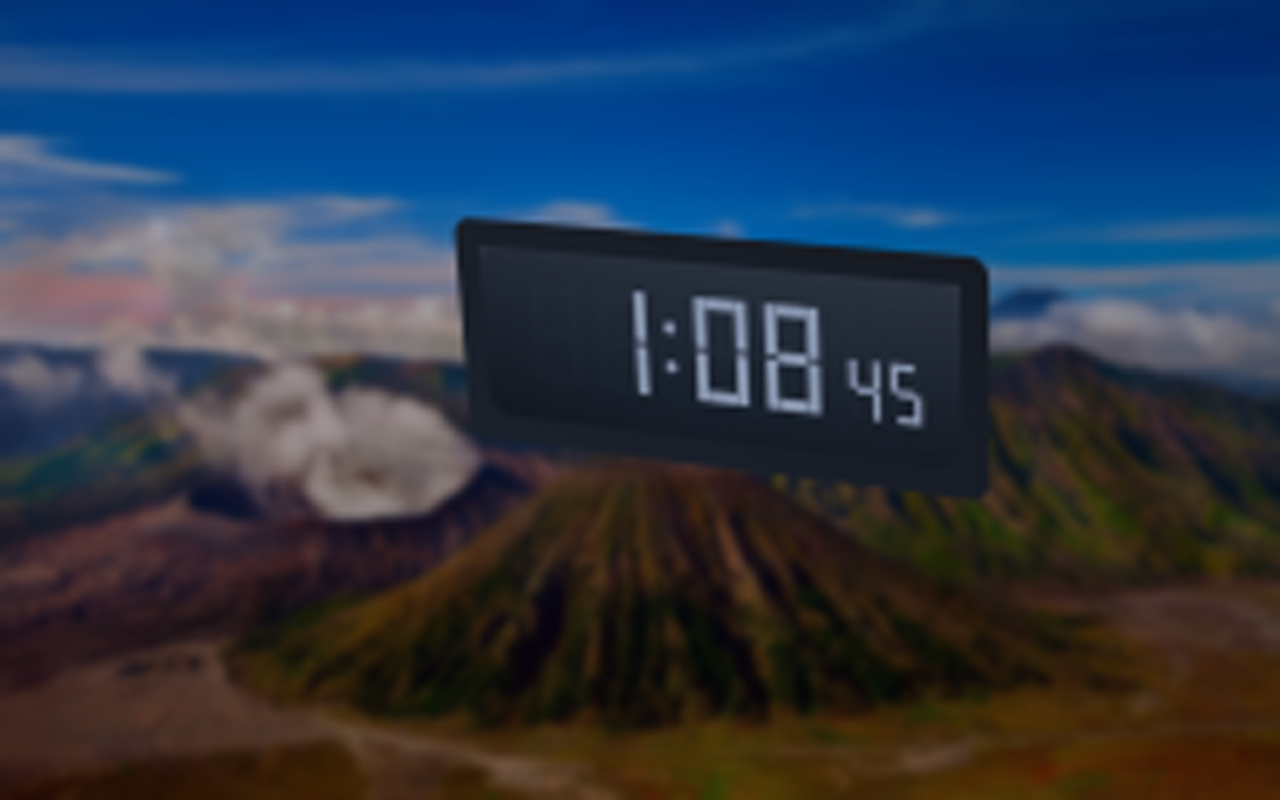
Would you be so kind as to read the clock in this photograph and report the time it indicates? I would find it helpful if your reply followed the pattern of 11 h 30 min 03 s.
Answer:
1 h 08 min 45 s
